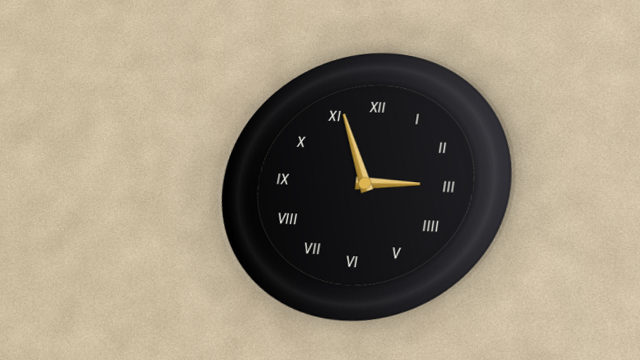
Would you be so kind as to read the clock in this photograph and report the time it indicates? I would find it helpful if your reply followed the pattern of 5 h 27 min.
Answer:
2 h 56 min
